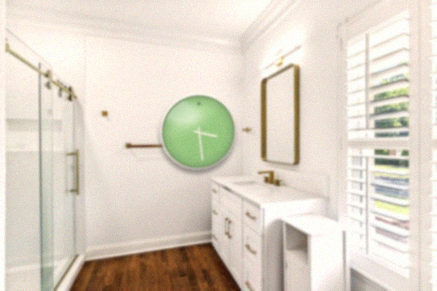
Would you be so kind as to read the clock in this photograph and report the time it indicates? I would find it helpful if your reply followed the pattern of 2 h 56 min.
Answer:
3 h 29 min
